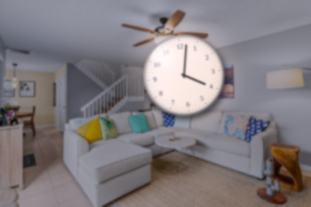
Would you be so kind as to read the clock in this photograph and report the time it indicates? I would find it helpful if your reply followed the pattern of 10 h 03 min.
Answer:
4 h 02 min
